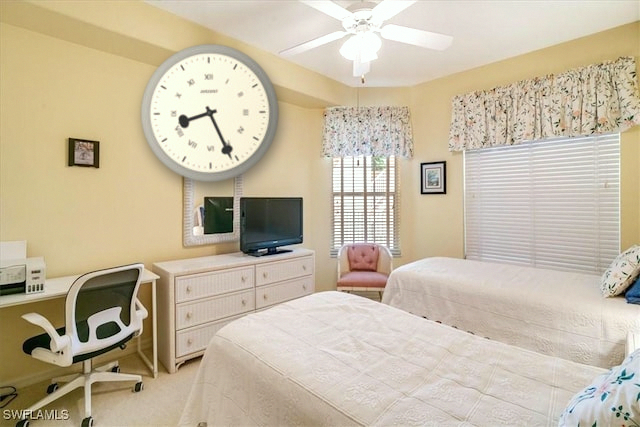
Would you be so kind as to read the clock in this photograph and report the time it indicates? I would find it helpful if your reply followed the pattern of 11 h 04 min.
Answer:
8 h 26 min
